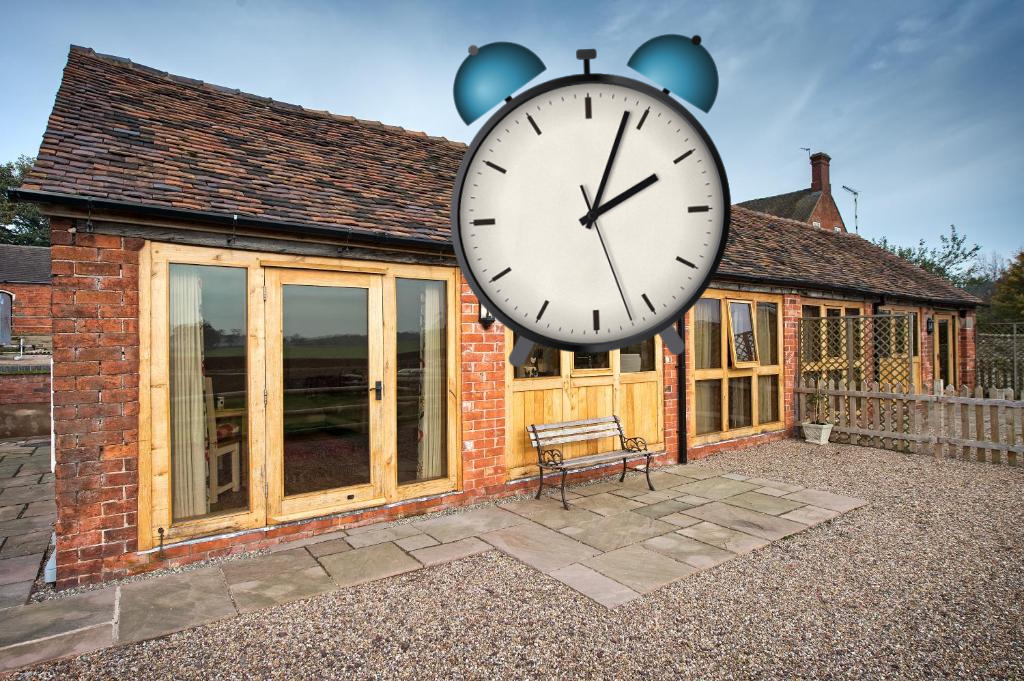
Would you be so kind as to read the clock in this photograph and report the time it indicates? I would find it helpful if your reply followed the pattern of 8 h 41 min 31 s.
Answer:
2 h 03 min 27 s
